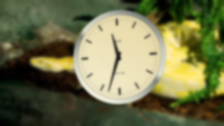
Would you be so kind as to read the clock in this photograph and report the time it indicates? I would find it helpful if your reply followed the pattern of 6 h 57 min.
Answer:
11 h 33 min
